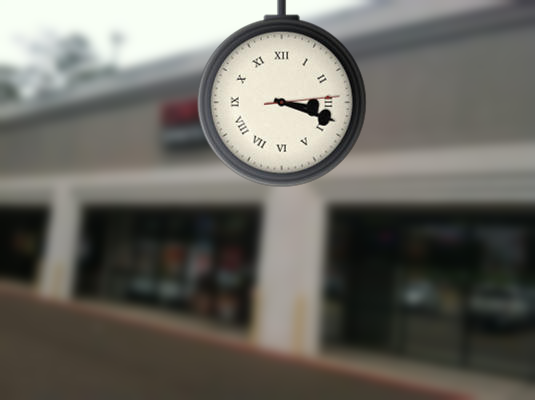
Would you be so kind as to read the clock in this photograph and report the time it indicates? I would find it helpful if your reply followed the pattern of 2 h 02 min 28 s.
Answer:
3 h 18 min 14 s
